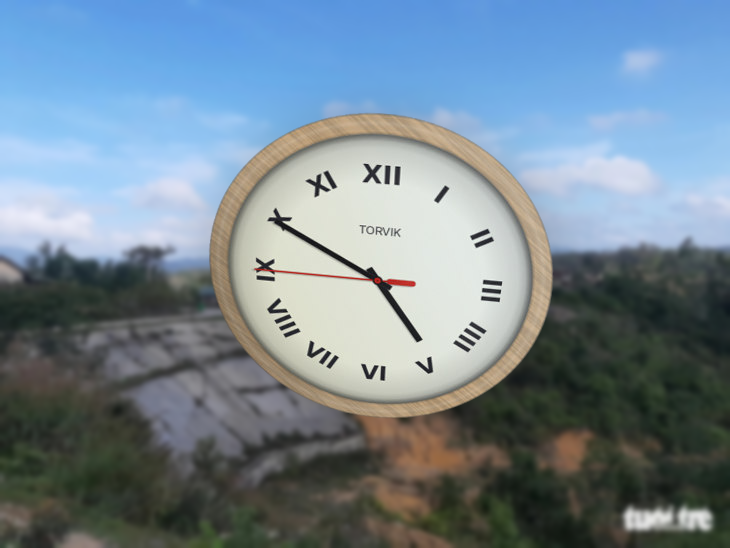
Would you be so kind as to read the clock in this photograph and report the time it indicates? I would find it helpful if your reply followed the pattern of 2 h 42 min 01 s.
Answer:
4 h 49 min 45 s
